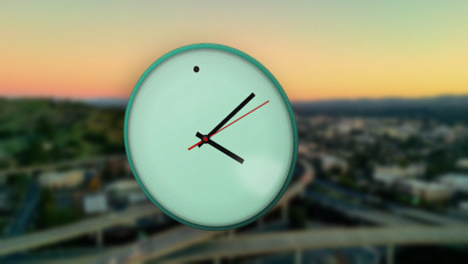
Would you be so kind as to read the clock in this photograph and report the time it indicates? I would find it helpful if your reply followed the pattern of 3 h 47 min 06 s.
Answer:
4 h 09 min 11 s
